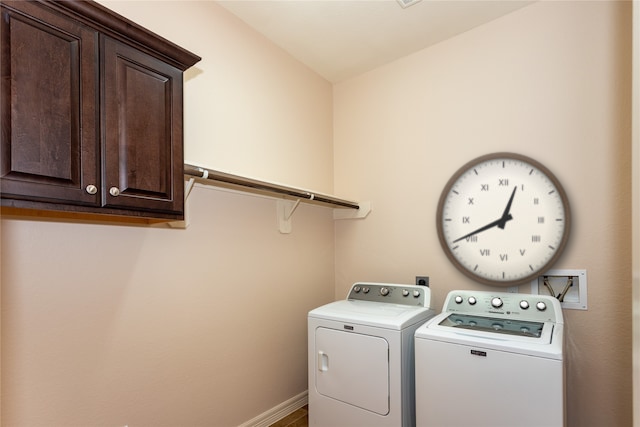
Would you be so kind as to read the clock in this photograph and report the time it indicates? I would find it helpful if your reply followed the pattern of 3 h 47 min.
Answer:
12 h 41 min
